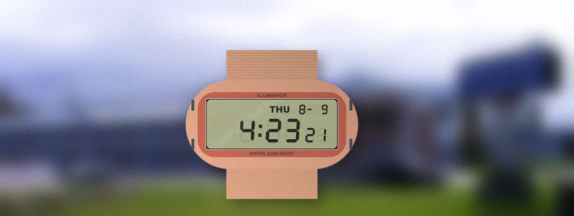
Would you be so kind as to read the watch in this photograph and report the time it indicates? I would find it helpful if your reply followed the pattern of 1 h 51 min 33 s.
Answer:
4 h 23 min 21 s
